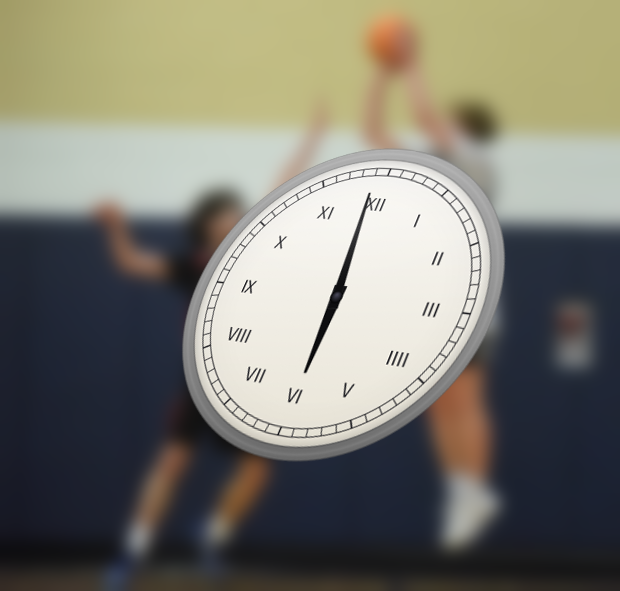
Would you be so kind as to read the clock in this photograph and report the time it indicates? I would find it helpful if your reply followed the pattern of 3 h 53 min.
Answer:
5 h 59 min
